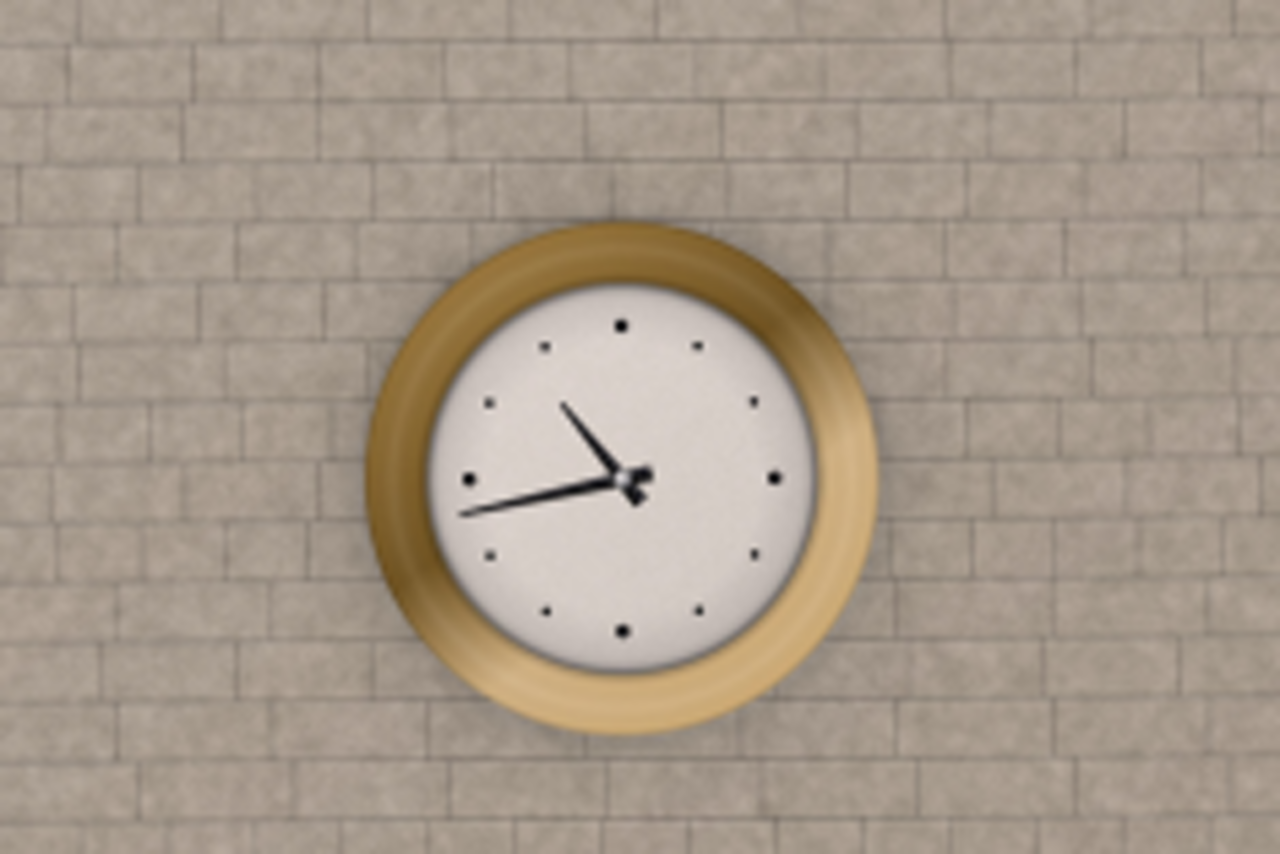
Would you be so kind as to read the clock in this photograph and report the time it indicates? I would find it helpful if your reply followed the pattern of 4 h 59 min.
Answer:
10 h 43 min
